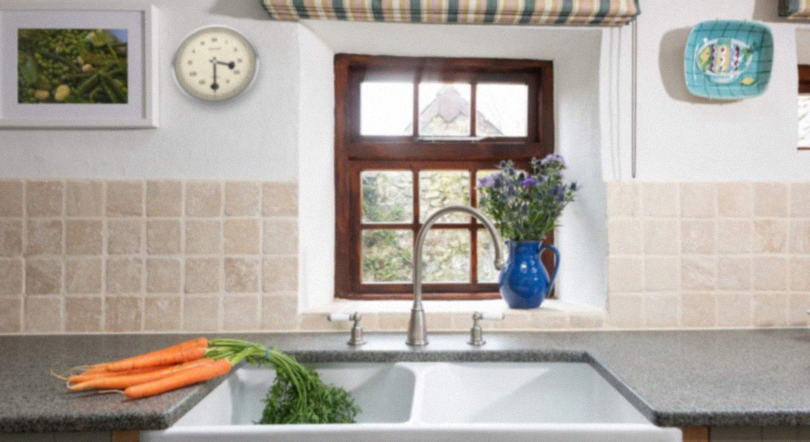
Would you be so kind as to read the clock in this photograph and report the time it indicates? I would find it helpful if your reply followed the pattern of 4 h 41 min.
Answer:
3 h 30 min
